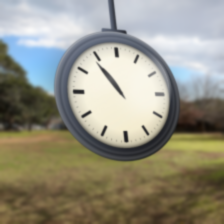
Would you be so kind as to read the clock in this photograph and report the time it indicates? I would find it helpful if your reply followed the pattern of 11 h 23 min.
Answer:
10 h 54 min
